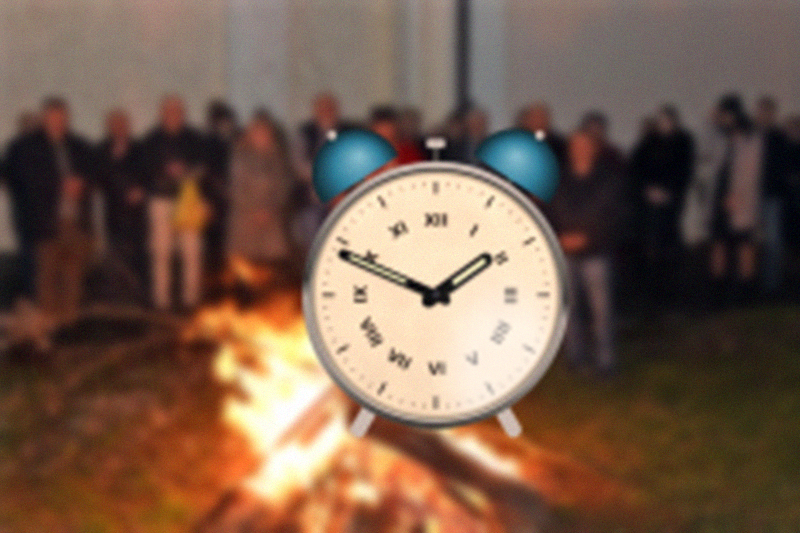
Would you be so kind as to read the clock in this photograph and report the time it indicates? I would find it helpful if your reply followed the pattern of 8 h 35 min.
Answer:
1 h 49 min
